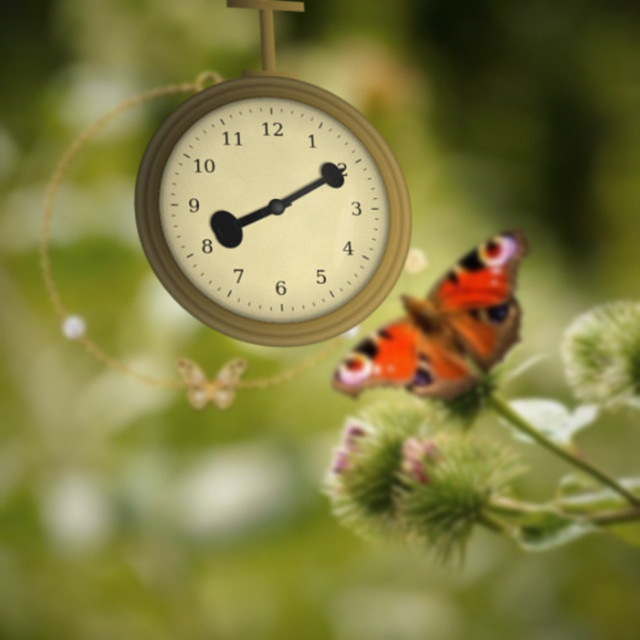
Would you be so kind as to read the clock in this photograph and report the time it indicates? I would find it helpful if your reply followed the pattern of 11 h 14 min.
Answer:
8 h 10 min
